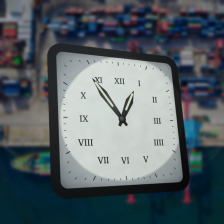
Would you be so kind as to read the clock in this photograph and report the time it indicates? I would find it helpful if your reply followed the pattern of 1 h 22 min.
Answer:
12 h 54 min
